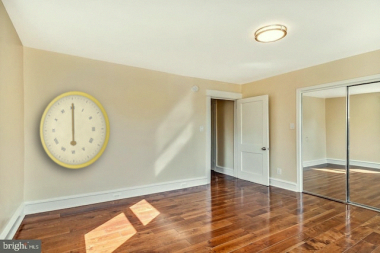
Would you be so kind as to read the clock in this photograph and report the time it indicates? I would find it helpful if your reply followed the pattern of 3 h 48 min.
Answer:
6 h 00 min
